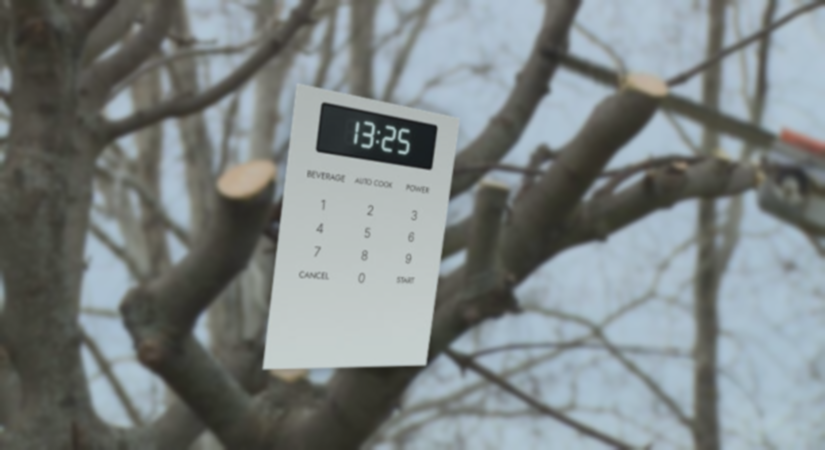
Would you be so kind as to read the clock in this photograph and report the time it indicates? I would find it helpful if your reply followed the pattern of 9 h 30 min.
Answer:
13 h 25 min
